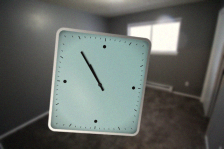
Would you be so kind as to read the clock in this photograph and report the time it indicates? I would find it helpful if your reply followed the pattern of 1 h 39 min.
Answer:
10 h 54 min
